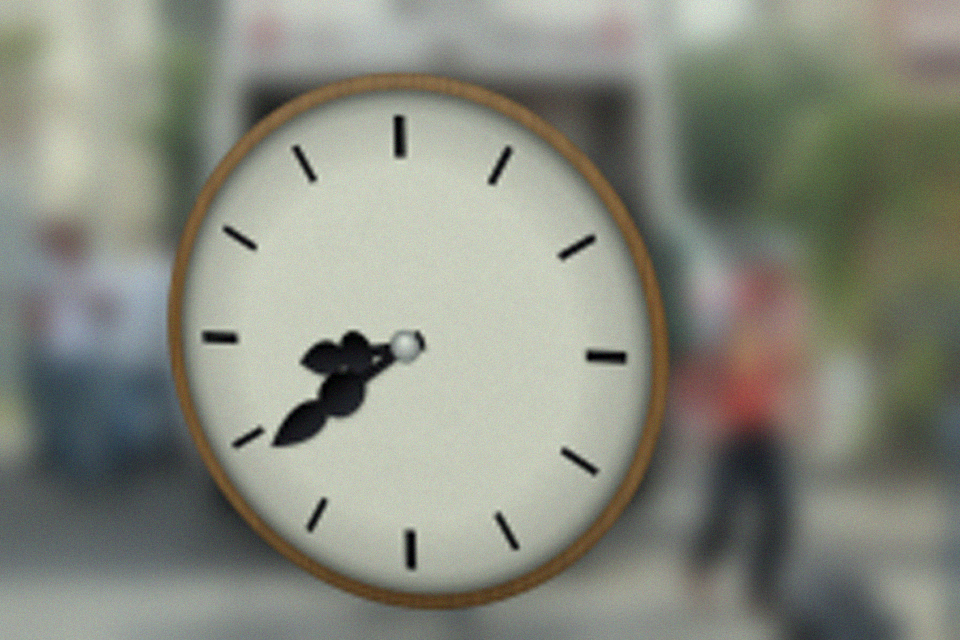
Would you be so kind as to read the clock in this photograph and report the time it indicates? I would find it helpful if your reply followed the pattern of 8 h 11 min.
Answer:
8 h 39 min
